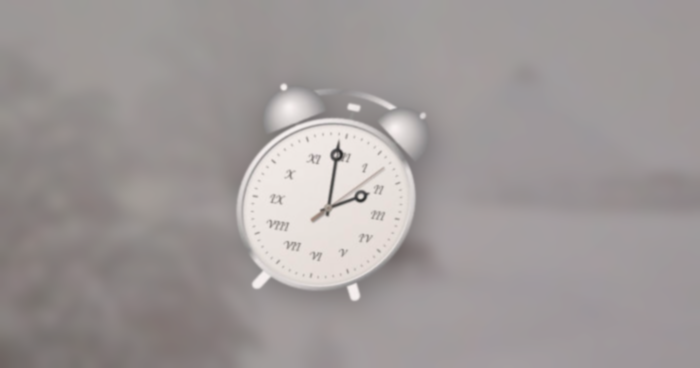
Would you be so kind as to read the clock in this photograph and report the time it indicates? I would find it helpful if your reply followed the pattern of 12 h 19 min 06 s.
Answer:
1 h 59 min 07 s
